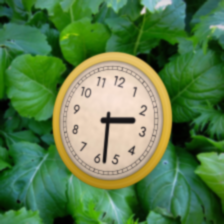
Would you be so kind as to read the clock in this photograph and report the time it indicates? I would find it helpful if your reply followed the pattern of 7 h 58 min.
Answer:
2 h 28 min
